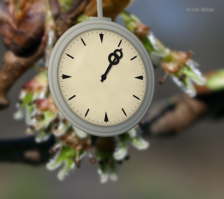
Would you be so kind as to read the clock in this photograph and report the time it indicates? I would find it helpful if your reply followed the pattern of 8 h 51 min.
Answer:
1 h 06 min
